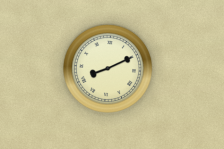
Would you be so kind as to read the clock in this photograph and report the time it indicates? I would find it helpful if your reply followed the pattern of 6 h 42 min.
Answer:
8 h 10 min
